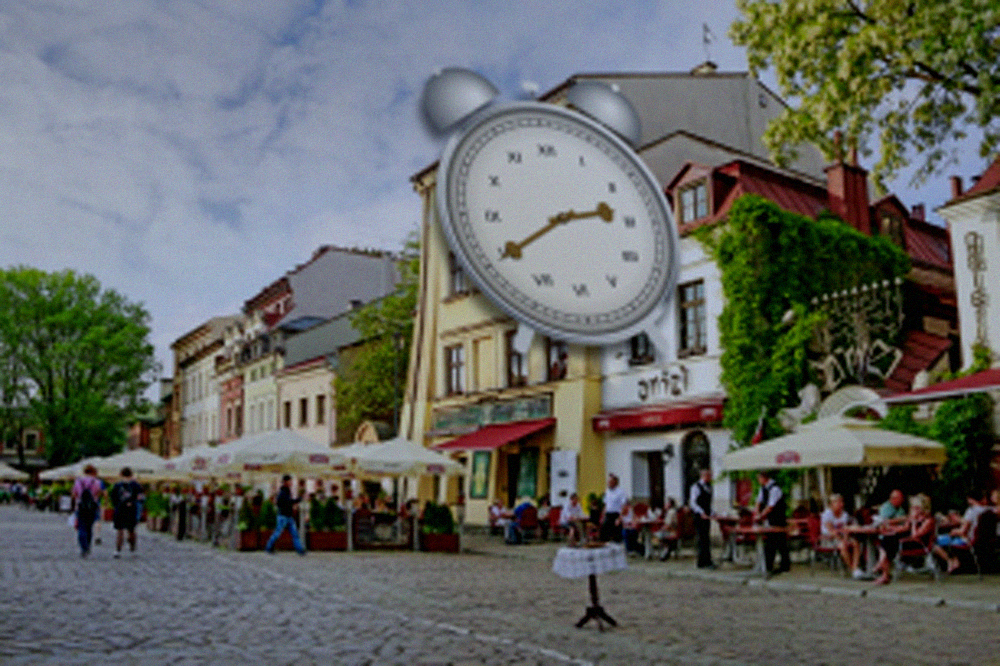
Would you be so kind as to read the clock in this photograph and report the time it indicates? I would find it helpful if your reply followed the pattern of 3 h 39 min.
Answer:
2 h 40 min
